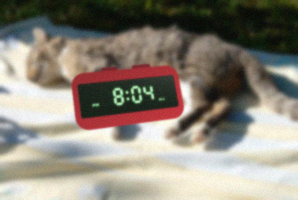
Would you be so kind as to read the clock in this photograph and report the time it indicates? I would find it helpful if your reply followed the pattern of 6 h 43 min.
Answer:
8 h 04 min
